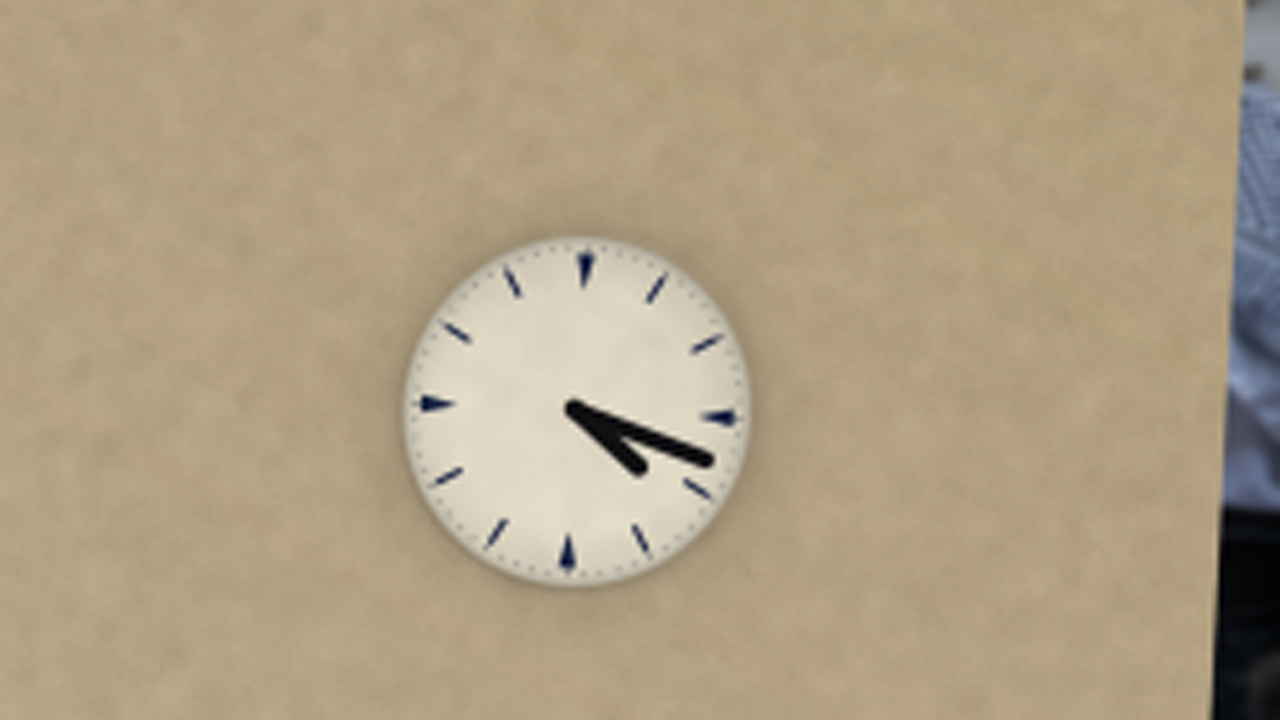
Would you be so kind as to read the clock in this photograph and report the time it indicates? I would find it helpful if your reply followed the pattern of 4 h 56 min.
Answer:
4 h 18 min
